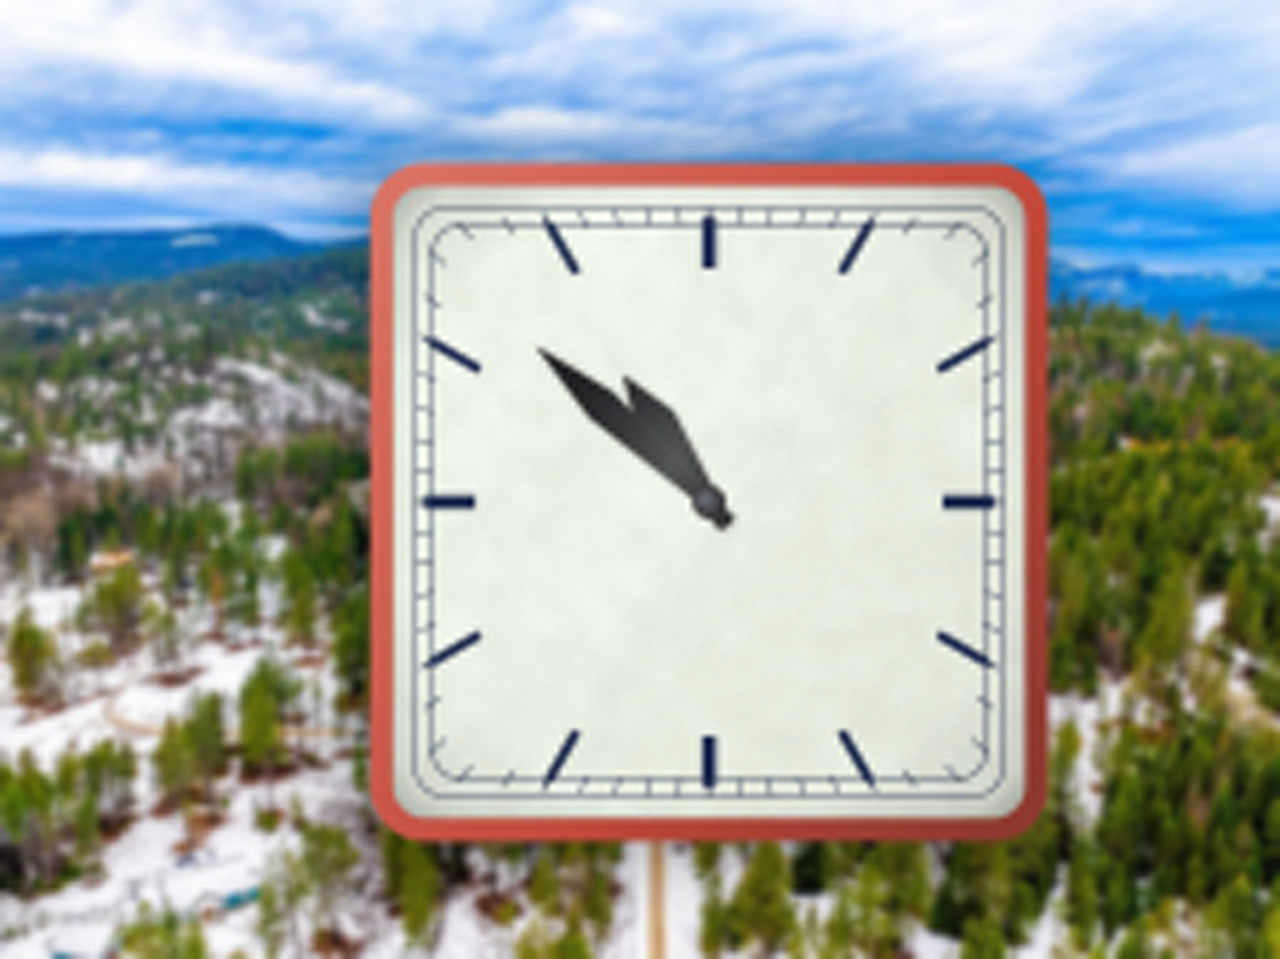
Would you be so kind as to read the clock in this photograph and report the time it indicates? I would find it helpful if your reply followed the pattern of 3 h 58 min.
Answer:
10 h 52 min
